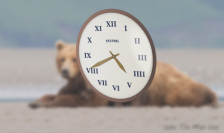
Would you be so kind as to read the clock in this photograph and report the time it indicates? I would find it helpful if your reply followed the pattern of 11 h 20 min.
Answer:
4 h 41 min
